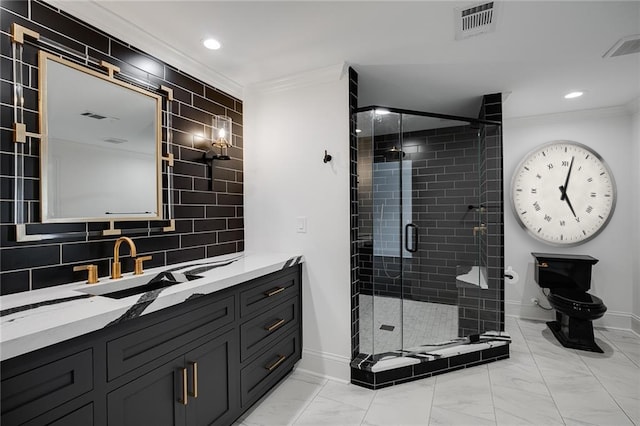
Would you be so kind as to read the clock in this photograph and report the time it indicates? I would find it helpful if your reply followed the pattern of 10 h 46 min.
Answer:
5 h 02 min
